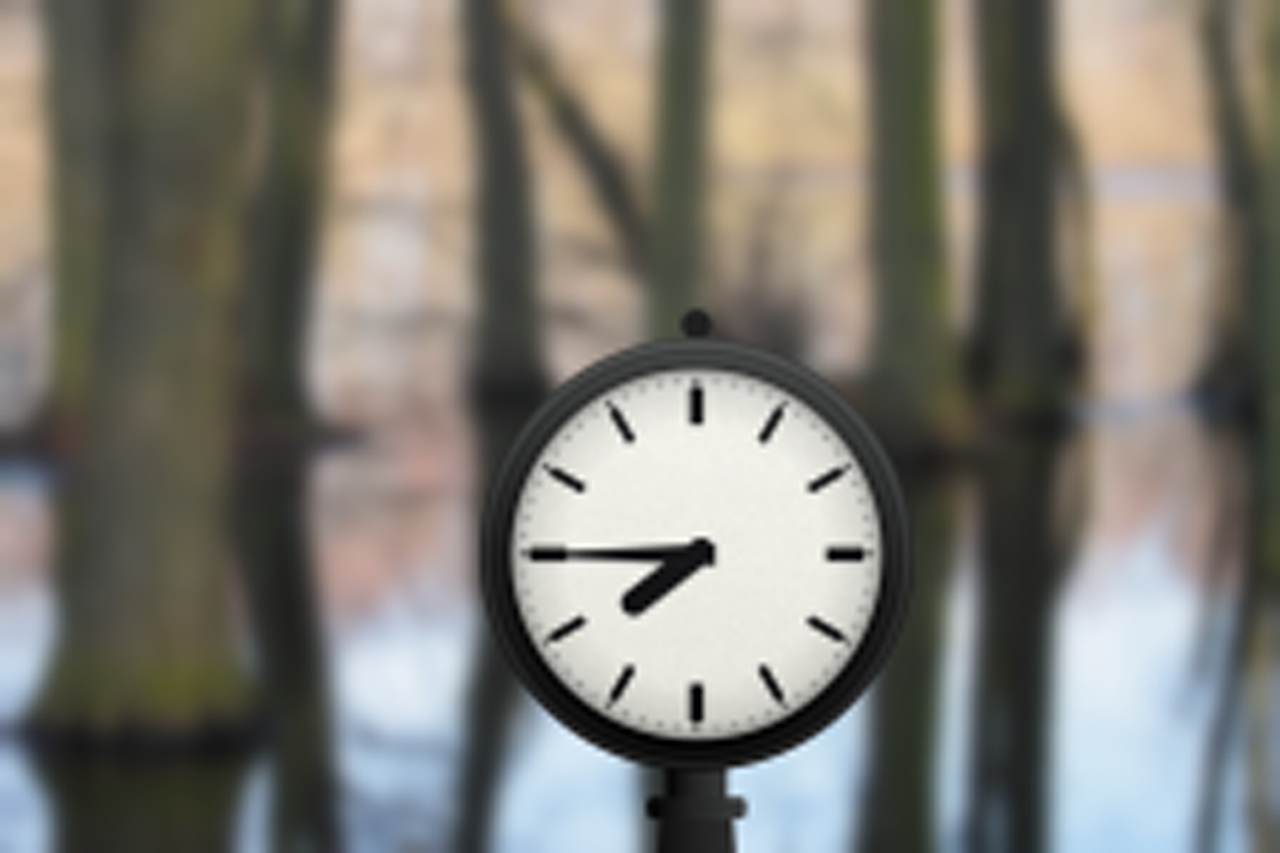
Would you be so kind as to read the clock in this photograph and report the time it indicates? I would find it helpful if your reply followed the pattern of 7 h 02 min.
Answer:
7 h 45 min
